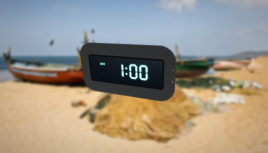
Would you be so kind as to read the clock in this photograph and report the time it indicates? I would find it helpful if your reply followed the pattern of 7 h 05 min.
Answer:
1 h 00 min
